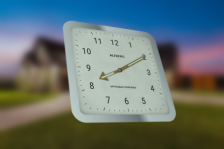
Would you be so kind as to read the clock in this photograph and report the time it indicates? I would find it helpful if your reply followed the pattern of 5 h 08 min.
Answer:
8 h 10 min
